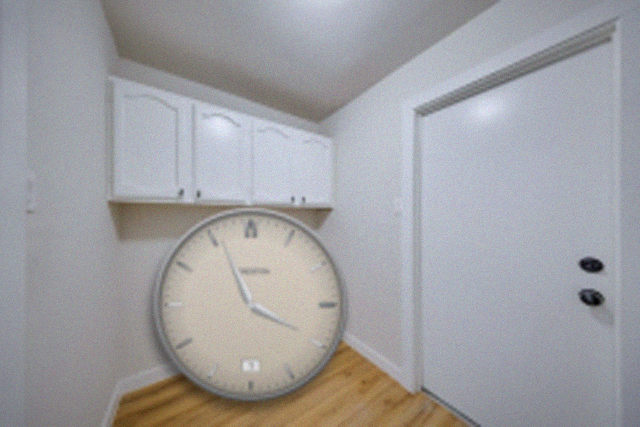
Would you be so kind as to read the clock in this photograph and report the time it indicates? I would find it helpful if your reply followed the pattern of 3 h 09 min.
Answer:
3 h 56 min
